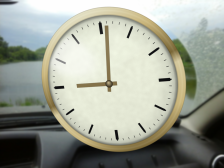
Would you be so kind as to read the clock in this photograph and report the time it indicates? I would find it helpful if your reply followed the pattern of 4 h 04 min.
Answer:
9 h 01 min
